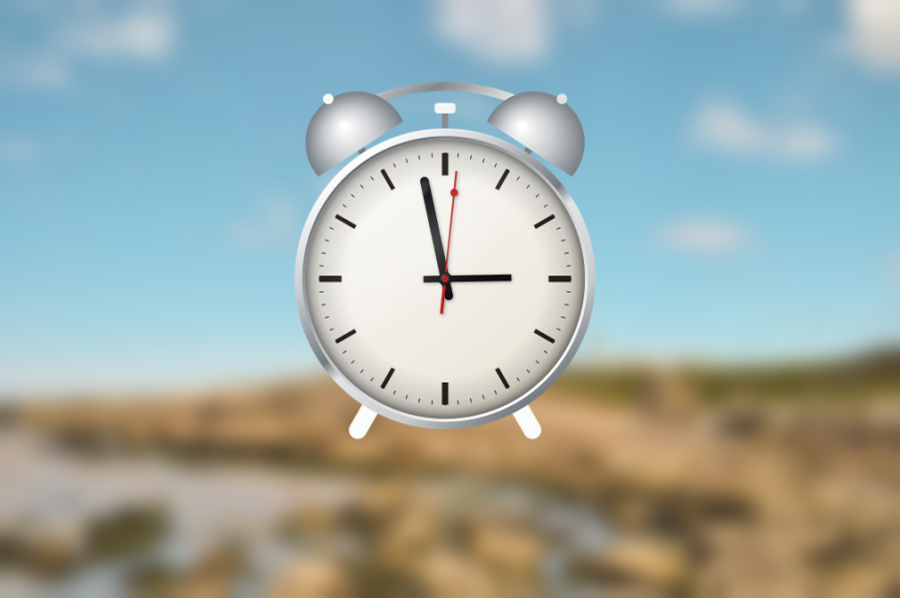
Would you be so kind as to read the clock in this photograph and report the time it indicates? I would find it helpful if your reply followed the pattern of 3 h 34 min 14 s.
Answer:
2 h 58 min 01 s
